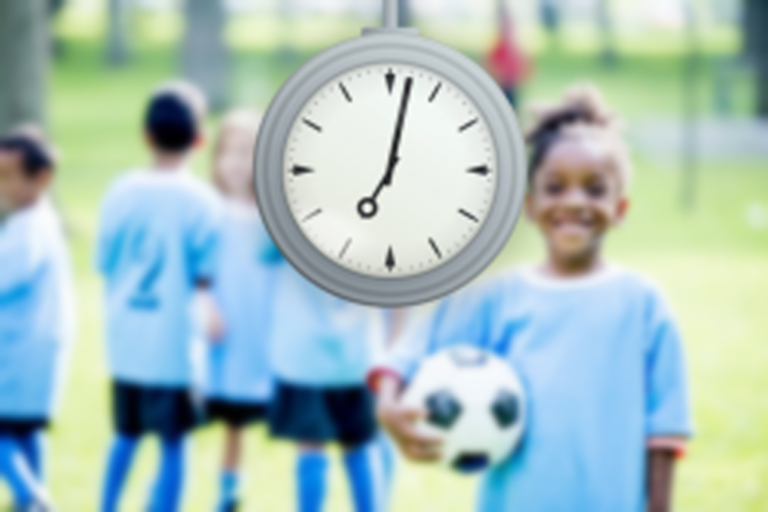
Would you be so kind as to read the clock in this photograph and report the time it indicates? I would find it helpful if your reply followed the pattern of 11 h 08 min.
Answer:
7 h 02 min
